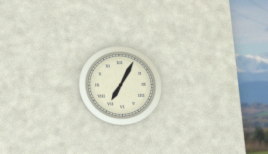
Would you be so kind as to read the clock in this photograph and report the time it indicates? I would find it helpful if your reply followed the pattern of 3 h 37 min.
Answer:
7 h 05 min
